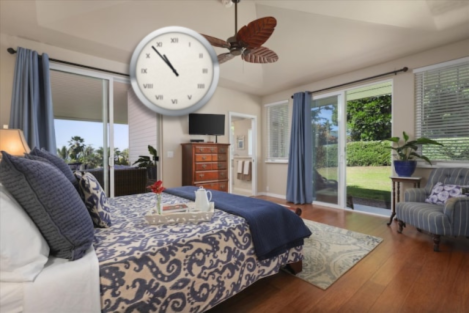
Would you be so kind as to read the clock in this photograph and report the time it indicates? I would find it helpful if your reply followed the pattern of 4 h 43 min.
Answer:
10 h 53 min
